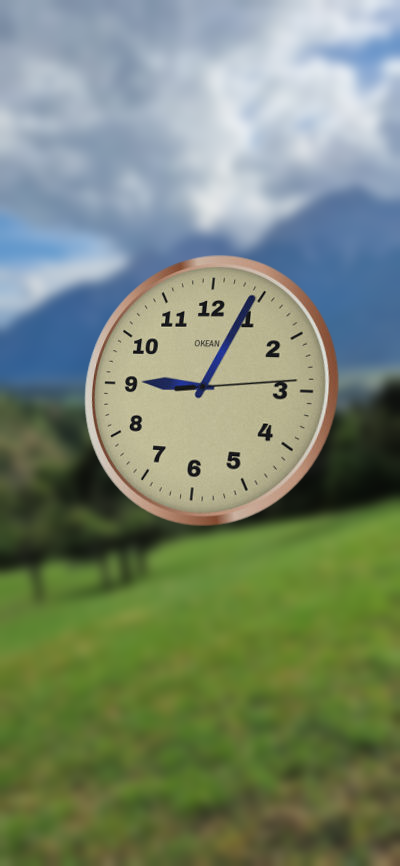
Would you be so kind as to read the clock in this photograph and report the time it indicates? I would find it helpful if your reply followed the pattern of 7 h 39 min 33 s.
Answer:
9 h 04 min 14 s
